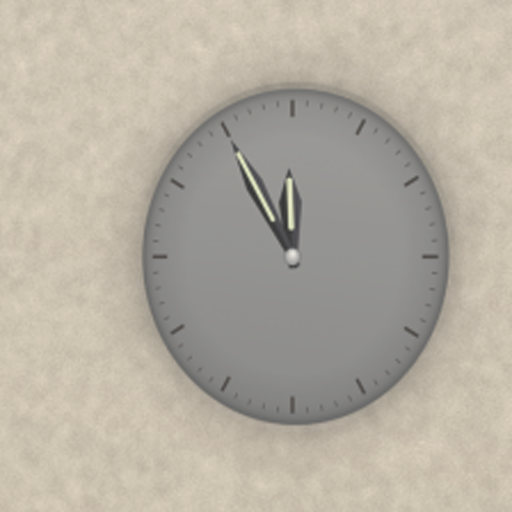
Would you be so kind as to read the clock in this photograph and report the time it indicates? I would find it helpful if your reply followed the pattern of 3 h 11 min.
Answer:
11 h 55 min
